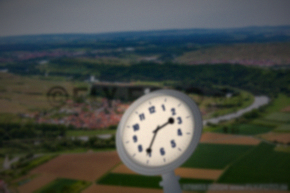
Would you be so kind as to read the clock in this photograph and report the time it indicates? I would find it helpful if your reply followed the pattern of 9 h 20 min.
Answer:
2 h 36 min
